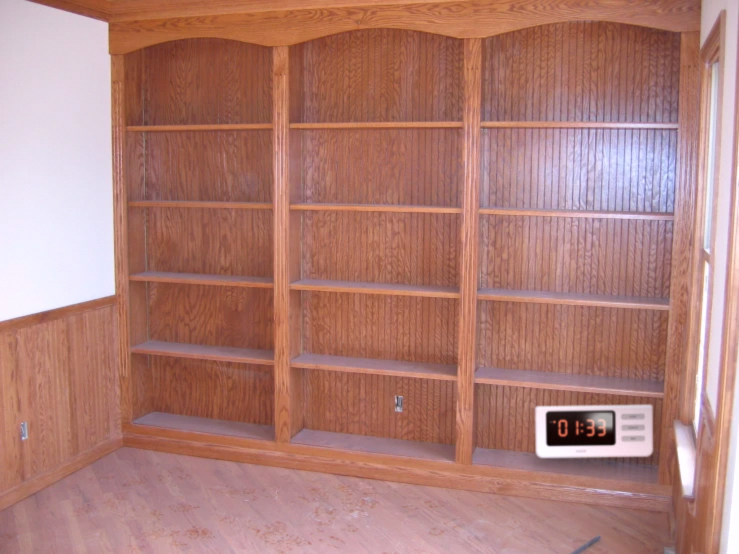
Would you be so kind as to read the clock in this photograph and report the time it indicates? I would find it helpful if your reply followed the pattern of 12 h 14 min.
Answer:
1 h 33 min
